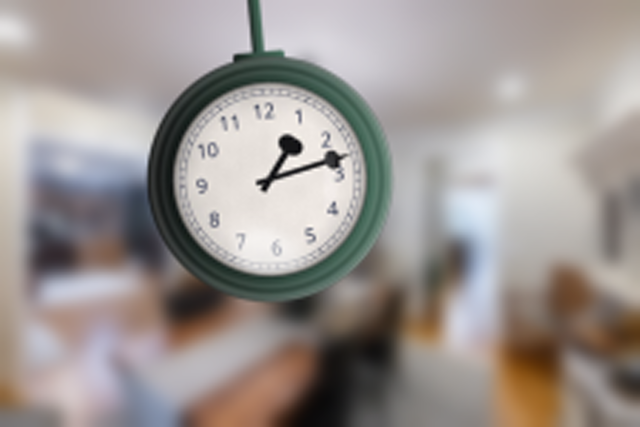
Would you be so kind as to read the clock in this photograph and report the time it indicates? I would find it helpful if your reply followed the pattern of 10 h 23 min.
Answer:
1 h 13 min
